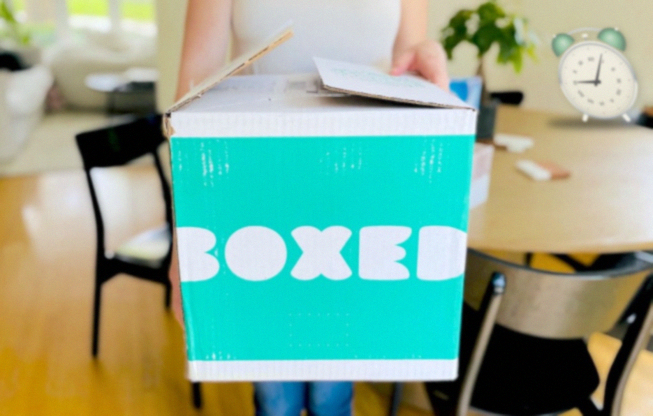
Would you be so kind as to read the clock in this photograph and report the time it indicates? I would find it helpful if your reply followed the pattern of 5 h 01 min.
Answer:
9 h 04 min
